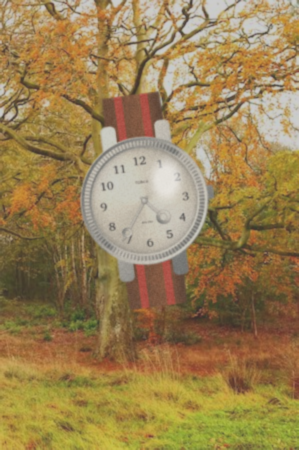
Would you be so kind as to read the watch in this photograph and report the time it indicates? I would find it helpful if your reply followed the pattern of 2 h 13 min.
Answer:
4 h 36 min
